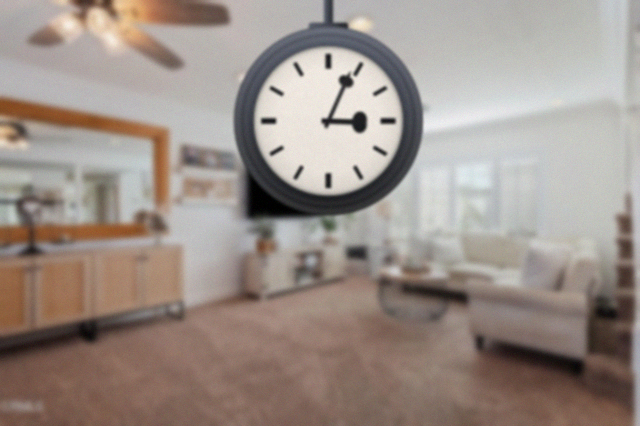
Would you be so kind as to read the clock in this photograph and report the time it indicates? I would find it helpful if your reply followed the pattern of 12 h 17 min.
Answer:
3 h 04 min
